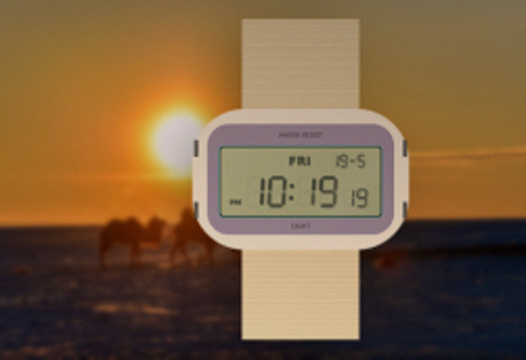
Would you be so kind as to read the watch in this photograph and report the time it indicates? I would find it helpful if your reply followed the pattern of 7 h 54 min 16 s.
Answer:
10 h 19 min 19 s
